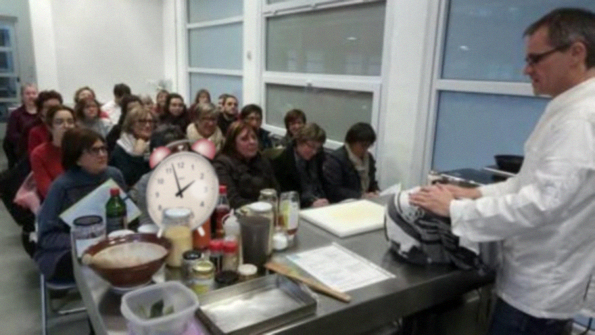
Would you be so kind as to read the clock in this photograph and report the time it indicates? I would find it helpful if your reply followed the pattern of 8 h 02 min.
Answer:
1 h 57 min
